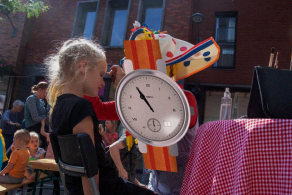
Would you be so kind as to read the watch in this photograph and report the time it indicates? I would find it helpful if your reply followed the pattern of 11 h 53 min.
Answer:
10 h 55 min
